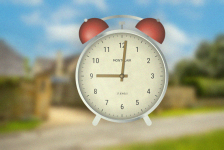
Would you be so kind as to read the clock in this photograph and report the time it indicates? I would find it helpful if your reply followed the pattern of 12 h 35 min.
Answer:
9 h 01 min
